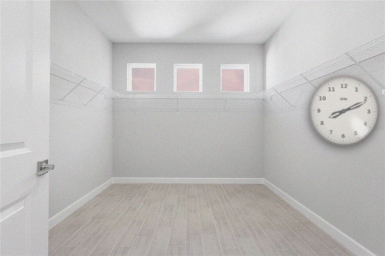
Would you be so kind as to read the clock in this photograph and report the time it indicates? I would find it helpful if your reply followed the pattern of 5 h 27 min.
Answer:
8 h 11 min
